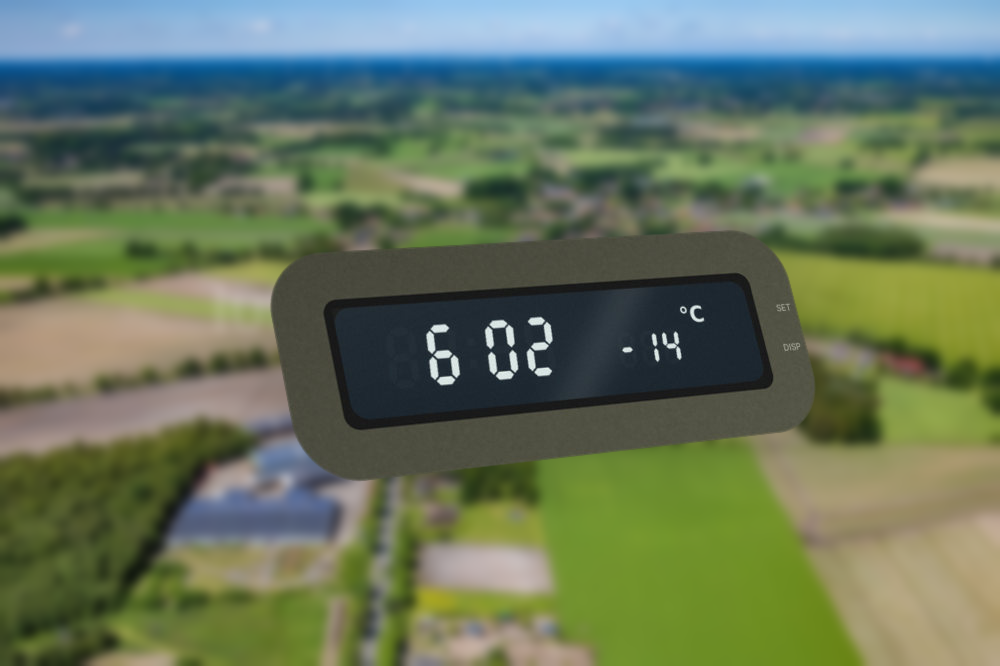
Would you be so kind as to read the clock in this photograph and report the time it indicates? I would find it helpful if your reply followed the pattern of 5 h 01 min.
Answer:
6 h 02 min
